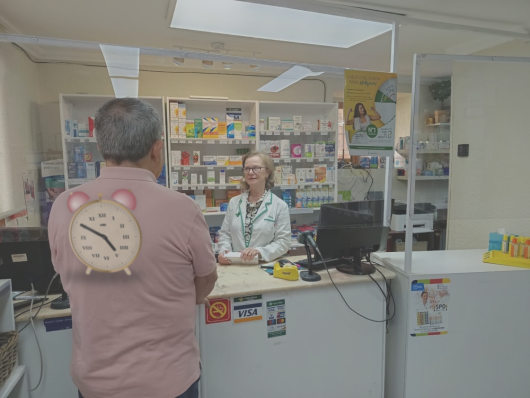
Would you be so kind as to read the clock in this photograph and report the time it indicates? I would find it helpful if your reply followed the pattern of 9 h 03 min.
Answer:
4 h 50 min
